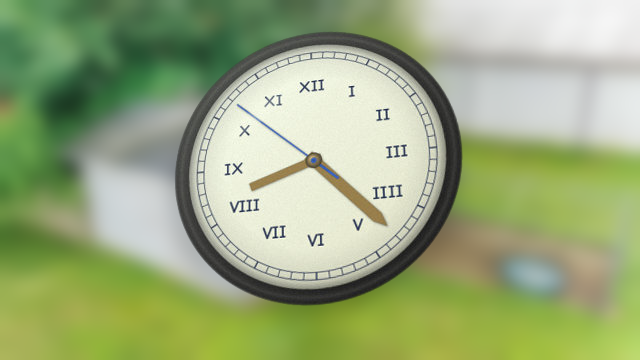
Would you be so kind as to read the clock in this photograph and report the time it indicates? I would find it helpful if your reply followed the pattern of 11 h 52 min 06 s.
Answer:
8 h 22 min 52 s
